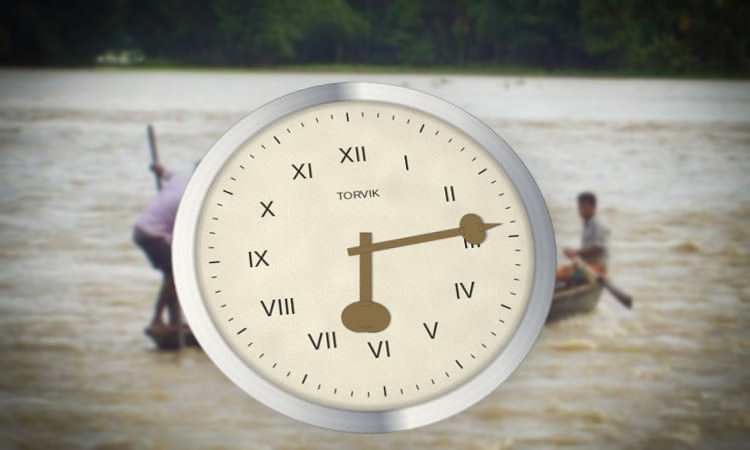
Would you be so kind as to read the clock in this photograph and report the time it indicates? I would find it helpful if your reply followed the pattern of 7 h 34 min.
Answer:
6 h 14 min
